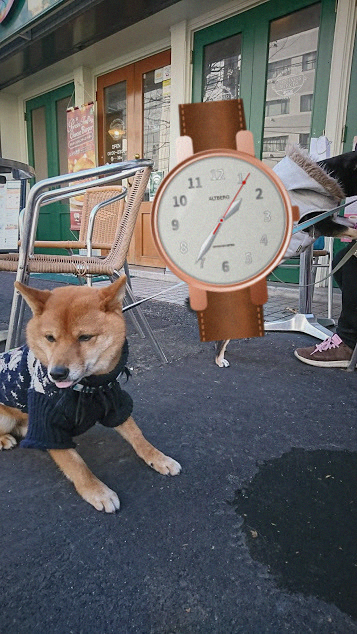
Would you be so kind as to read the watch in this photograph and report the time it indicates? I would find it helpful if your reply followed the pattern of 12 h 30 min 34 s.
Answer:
1 h 36 min 06 s
